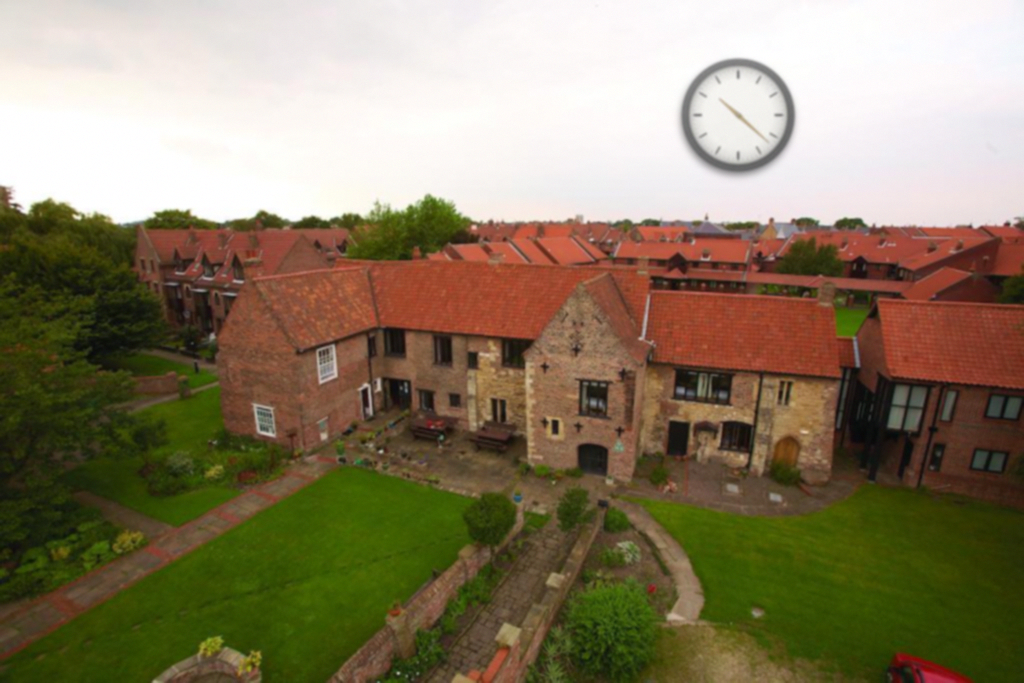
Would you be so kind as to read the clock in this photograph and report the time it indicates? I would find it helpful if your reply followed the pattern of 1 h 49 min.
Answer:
10 h 22 min
